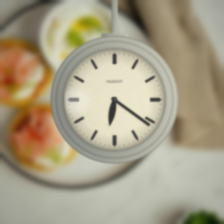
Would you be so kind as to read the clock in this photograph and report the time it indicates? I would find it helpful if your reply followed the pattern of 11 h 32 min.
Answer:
6 h 21 min
